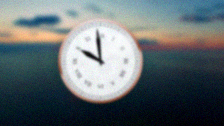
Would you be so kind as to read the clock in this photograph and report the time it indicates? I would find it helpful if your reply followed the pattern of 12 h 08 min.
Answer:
9 h 59 min
